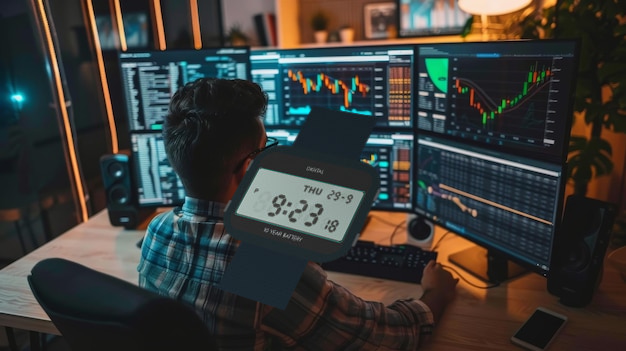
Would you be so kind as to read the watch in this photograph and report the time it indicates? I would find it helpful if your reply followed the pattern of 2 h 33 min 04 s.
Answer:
9 h 23 min 18 s
